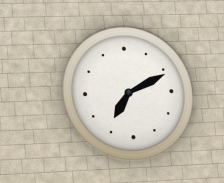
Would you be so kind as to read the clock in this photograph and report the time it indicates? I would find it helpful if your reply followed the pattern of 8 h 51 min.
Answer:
7 h 11 min
